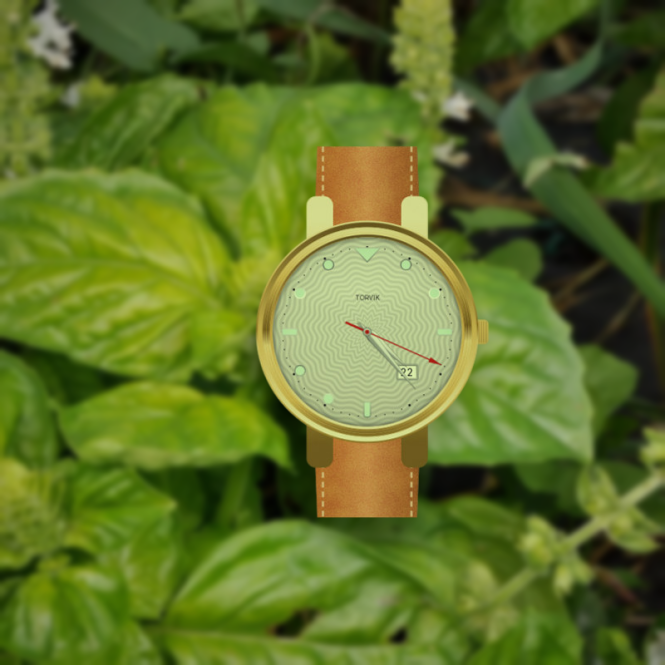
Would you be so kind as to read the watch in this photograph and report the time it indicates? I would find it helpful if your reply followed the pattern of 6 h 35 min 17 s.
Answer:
4 h 23 min 19 s
